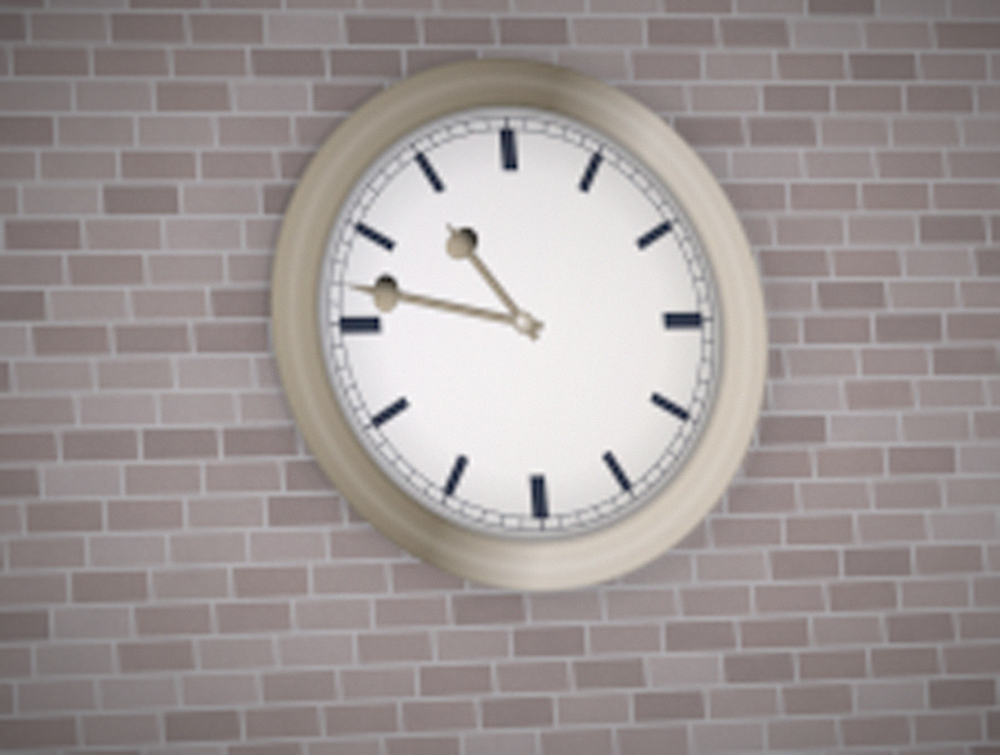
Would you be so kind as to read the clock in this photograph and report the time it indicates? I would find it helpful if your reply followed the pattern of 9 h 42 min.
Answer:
10 h 47 min
